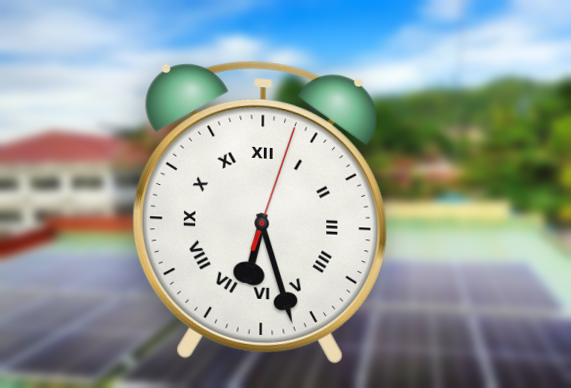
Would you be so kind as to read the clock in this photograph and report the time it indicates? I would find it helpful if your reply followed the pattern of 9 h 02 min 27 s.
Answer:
6 h 27 min 03 s
